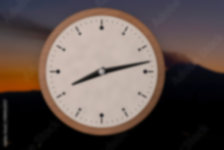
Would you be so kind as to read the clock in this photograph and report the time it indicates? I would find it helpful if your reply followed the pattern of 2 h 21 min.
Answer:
8 h 13 min
